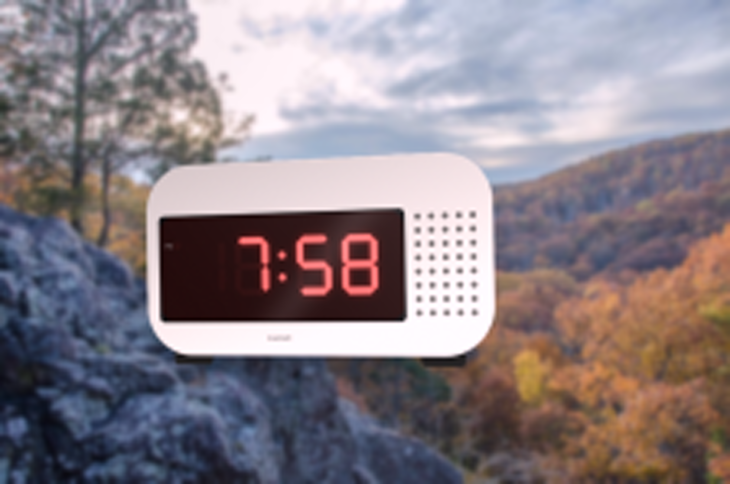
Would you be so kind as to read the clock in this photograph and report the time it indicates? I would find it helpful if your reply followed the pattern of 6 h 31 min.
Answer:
7 h 58 min
